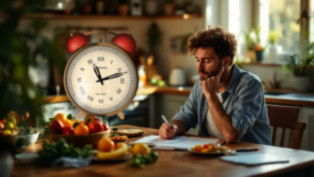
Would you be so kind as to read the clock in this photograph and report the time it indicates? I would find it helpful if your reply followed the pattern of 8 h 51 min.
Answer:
11 h 12 min
